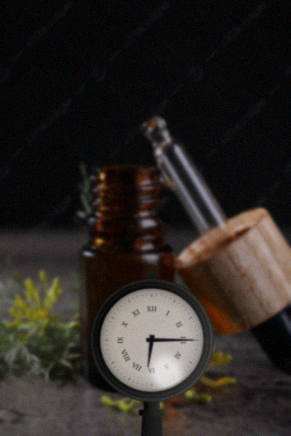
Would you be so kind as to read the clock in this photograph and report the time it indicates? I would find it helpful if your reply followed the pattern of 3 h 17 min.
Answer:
6 h 15 min
